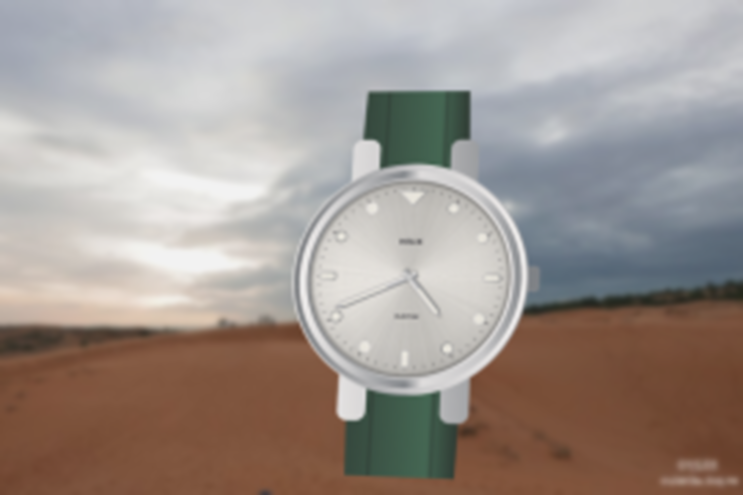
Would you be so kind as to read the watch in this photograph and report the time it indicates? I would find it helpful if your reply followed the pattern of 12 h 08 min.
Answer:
4 h 41 min
